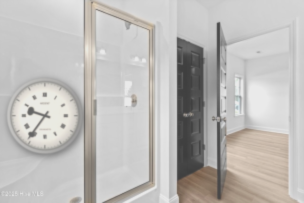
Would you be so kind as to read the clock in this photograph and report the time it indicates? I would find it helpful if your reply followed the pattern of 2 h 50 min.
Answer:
9 h 36 min
